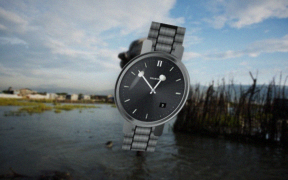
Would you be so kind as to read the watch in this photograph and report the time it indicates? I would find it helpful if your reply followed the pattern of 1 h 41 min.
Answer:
12 h 52 min
